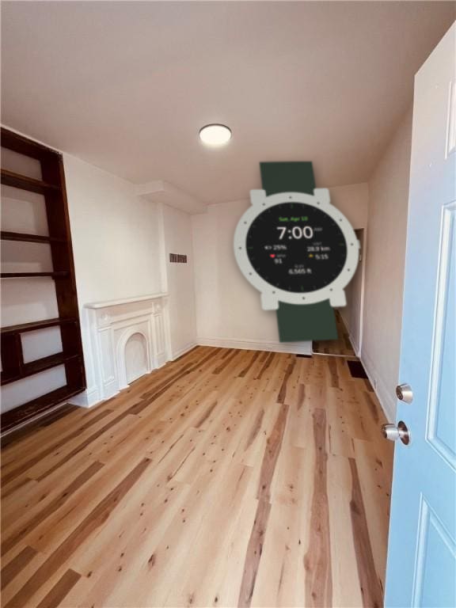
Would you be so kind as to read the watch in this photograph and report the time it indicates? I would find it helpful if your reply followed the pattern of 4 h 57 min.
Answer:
7 h 00 min
